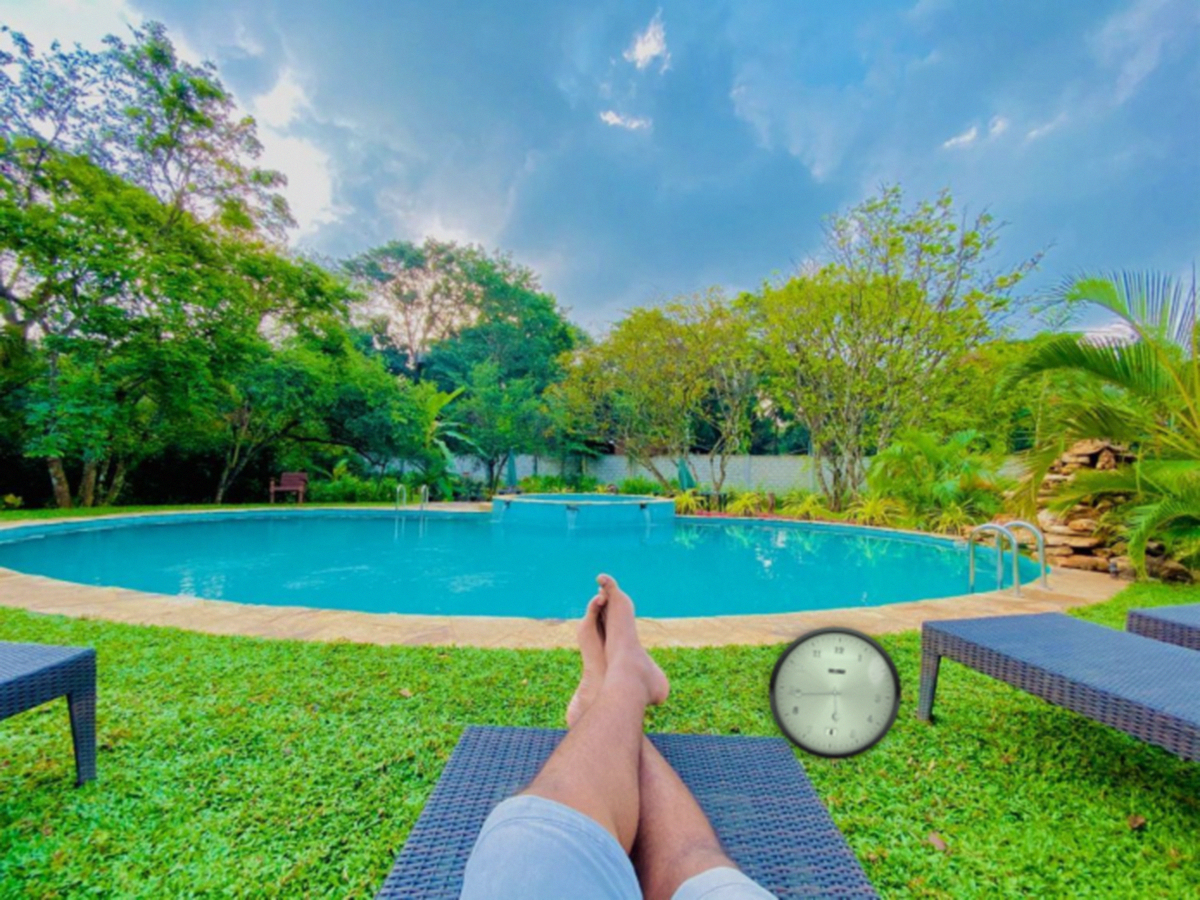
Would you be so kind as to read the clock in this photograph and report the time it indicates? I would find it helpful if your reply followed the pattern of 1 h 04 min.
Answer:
5 h 44 min
